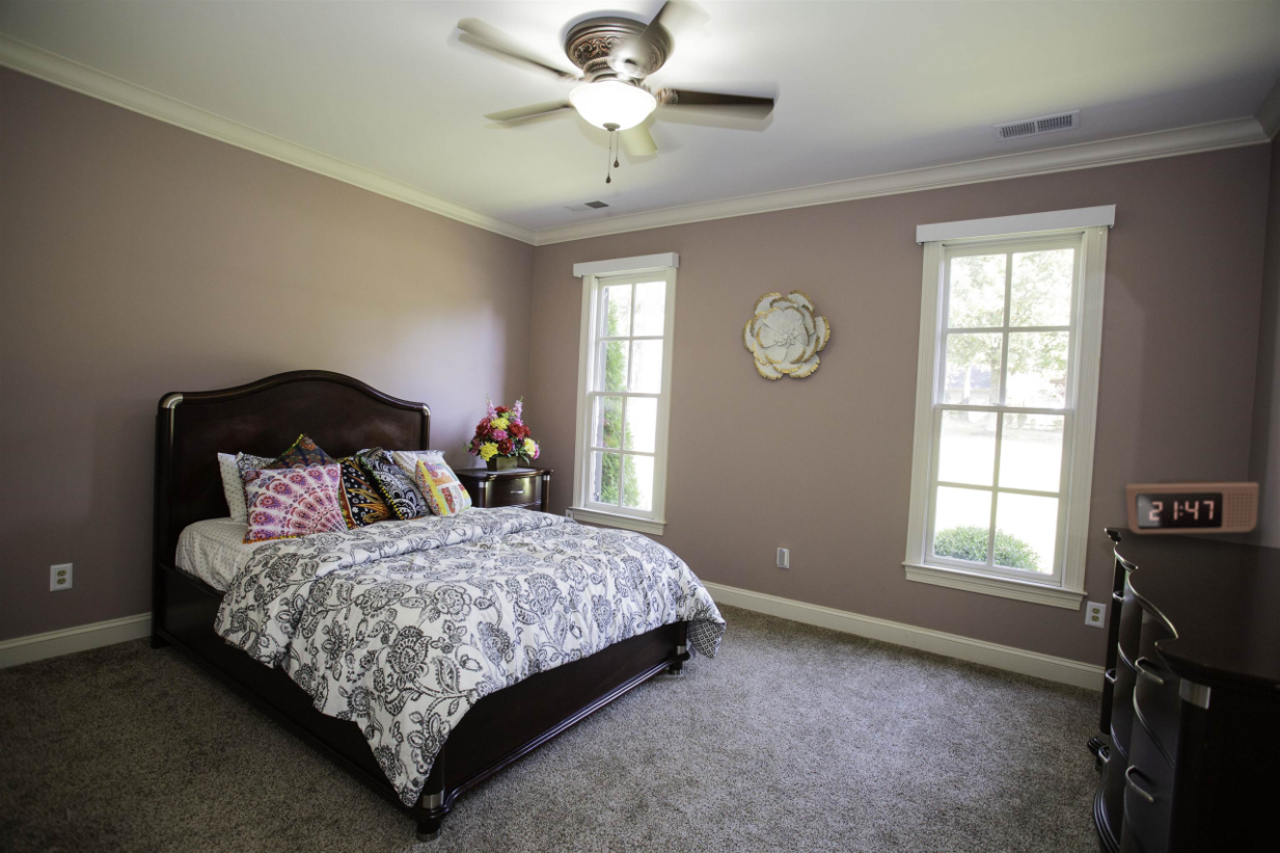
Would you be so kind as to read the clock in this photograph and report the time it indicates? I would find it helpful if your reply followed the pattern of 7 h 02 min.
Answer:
21 h 47 min
